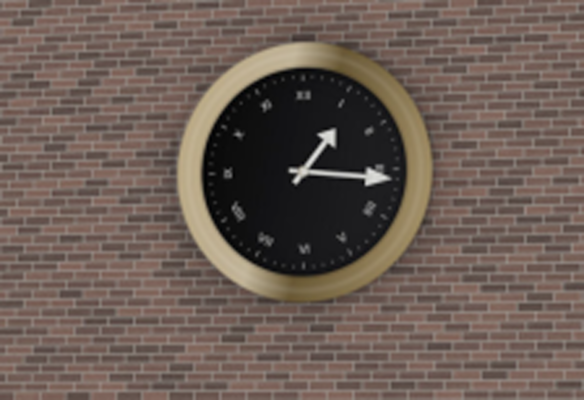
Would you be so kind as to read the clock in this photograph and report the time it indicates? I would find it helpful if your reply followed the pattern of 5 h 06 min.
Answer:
1 h 16 min
